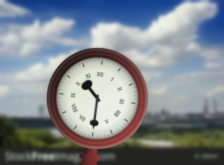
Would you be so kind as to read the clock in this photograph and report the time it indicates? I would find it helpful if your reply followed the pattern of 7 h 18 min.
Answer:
10 h 30 min
